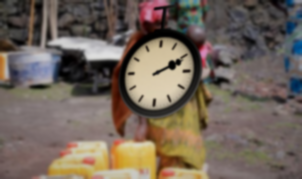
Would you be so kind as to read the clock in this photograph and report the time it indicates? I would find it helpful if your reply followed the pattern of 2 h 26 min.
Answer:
2 h 11 min
